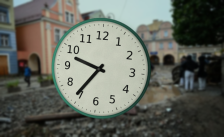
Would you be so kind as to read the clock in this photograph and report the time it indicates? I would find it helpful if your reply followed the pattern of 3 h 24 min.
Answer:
9 h 36 min
